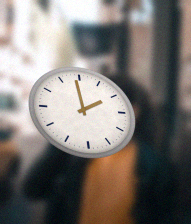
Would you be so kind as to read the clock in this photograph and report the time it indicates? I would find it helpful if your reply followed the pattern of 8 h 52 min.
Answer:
1 h 59 min
